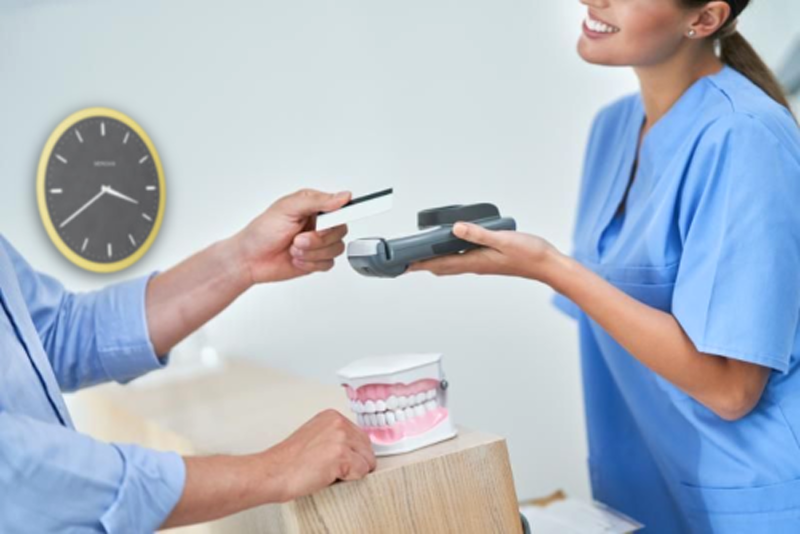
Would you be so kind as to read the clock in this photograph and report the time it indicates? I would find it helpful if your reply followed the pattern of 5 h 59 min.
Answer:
3 h 40 min
